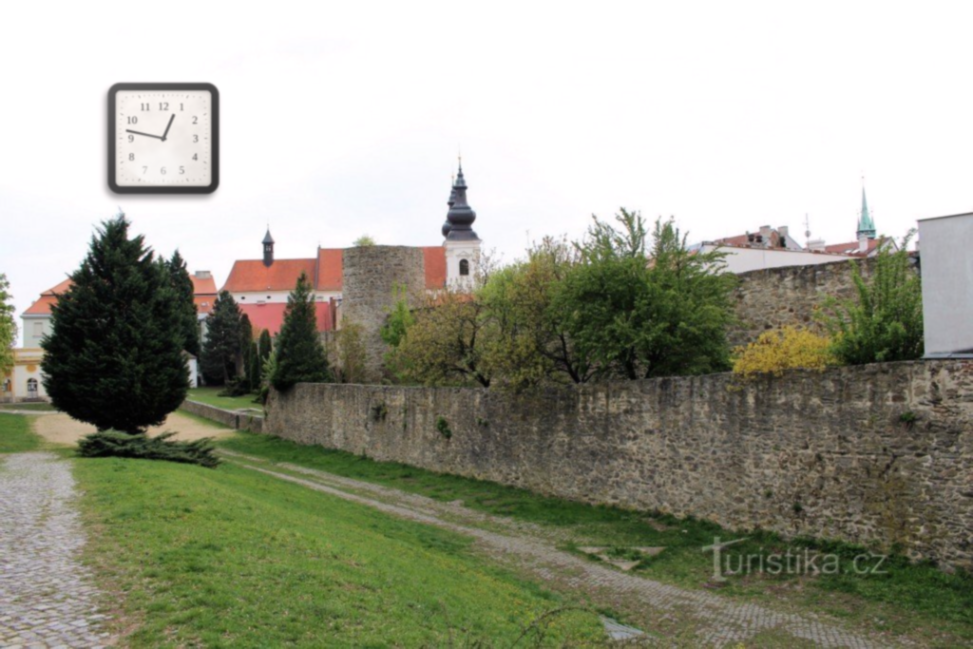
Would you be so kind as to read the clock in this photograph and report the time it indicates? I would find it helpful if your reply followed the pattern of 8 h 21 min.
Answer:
12 h 47 min
